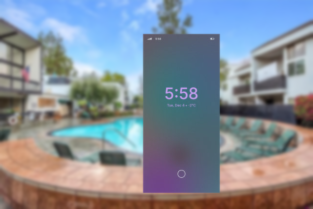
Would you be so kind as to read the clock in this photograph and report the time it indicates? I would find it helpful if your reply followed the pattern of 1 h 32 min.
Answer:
5 h 58 min
